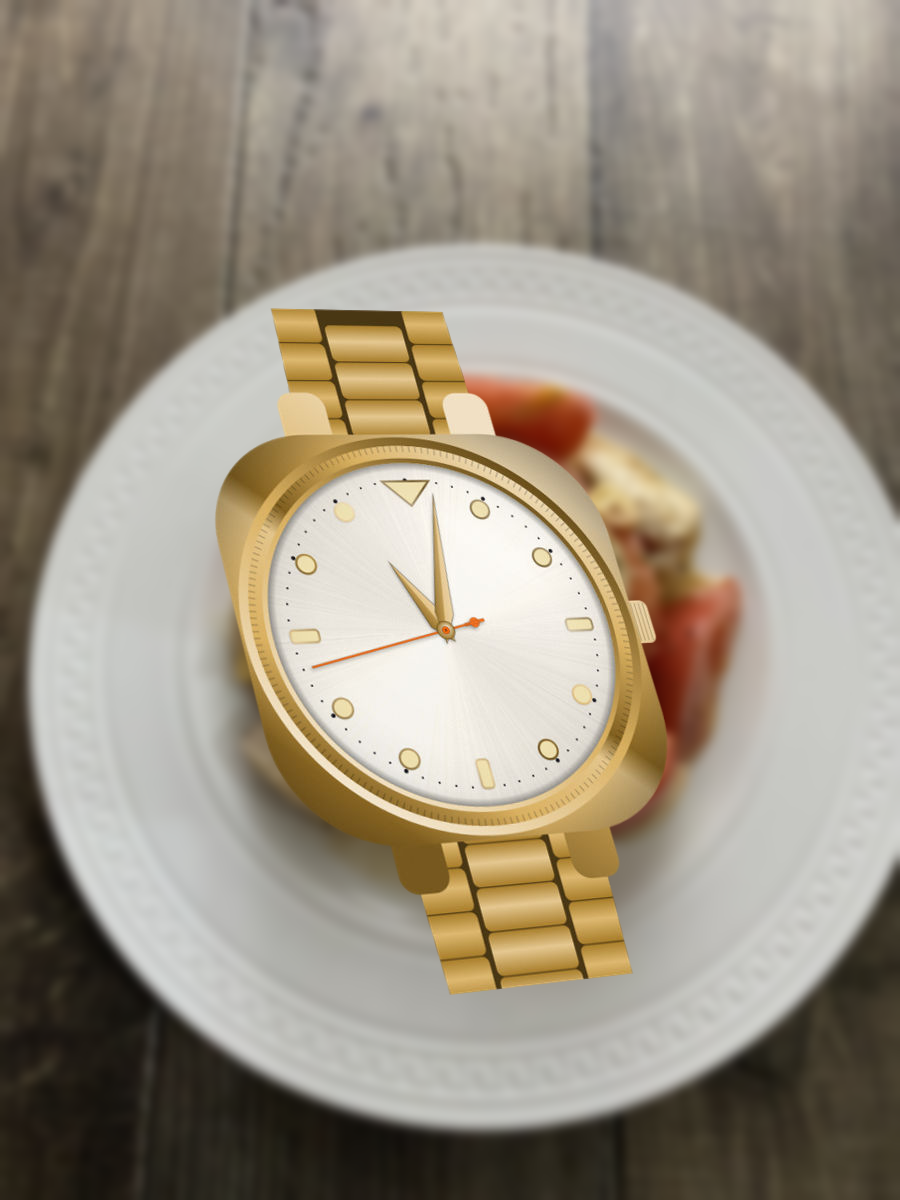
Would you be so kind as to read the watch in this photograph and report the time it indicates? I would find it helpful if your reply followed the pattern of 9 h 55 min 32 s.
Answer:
11 h 01 min 43 s
